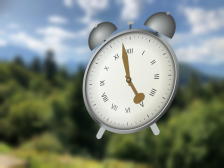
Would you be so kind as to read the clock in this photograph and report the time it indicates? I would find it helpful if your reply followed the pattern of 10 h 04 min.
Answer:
4 h 58 min
